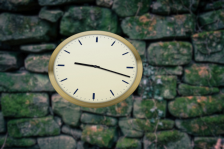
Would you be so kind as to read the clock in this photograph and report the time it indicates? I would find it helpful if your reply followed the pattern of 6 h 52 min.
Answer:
9 h 18 min
